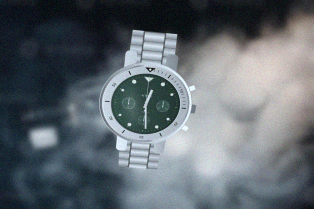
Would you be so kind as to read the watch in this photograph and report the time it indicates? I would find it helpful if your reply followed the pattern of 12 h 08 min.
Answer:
12 h 29 min
